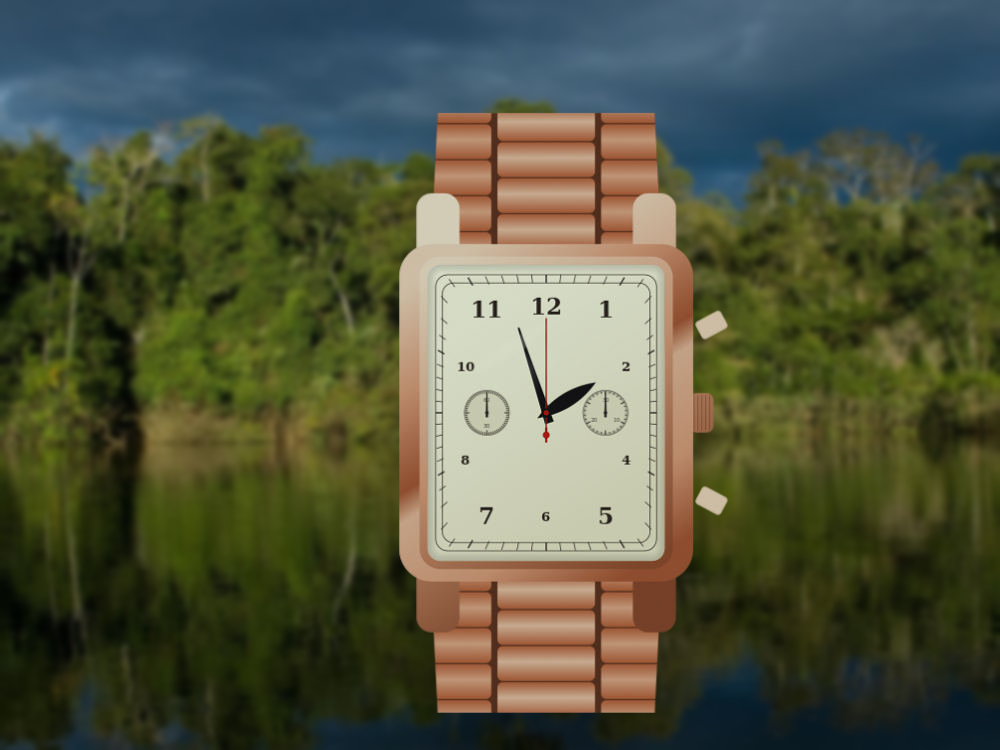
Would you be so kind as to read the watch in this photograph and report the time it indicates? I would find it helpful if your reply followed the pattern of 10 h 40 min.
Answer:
1 h 57 min
